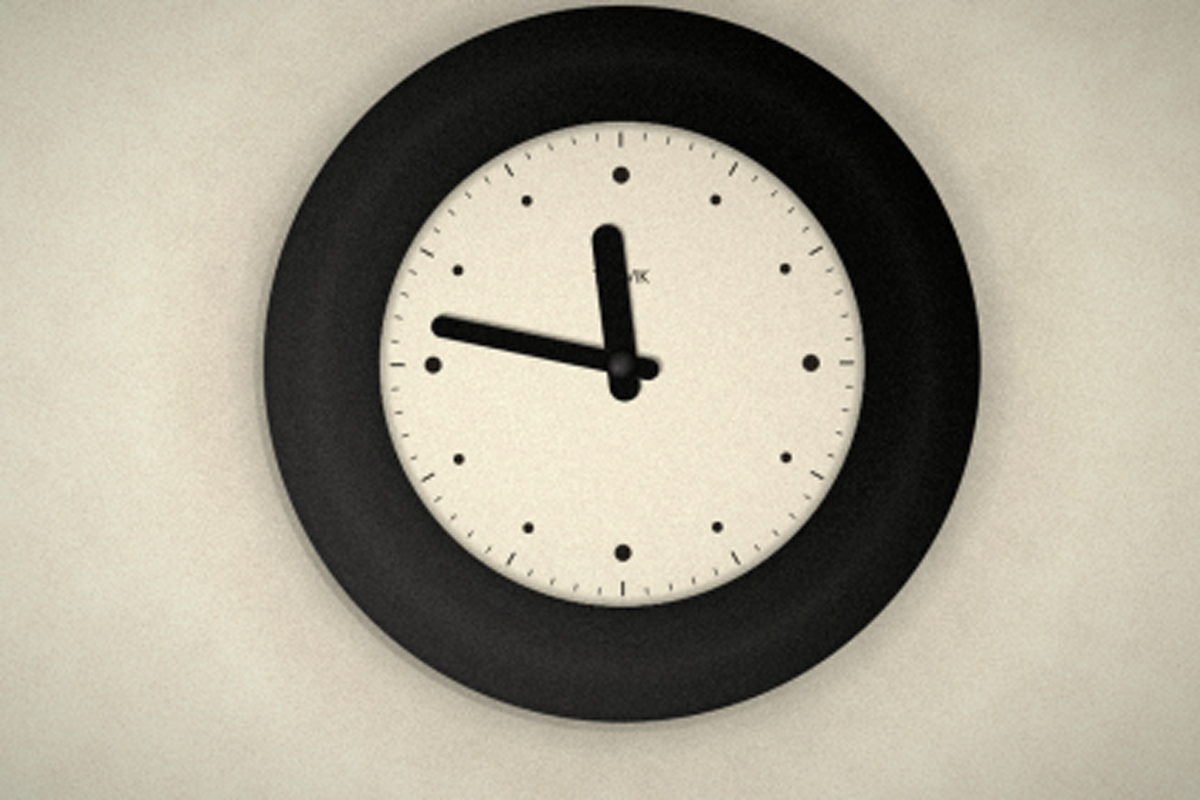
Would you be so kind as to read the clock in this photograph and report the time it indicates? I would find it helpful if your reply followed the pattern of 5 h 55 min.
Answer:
11 h 47 min
